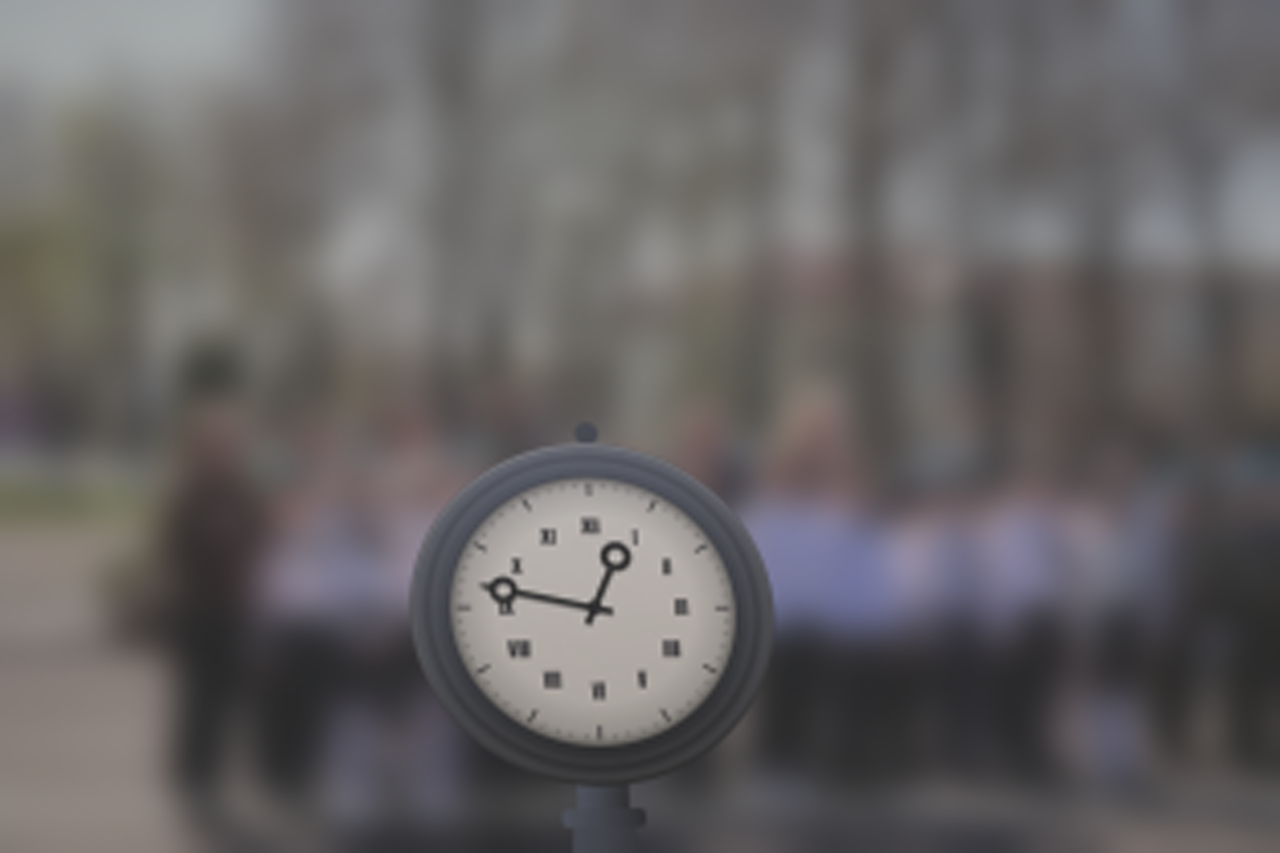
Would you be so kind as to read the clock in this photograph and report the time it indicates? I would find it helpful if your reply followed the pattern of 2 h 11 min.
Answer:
12 h 47 min
